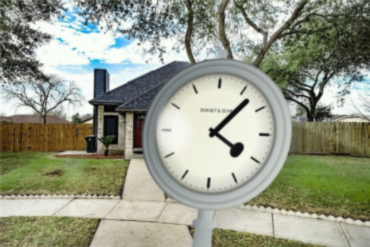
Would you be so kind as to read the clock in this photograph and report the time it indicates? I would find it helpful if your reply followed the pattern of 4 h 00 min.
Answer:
4 h 07 min
